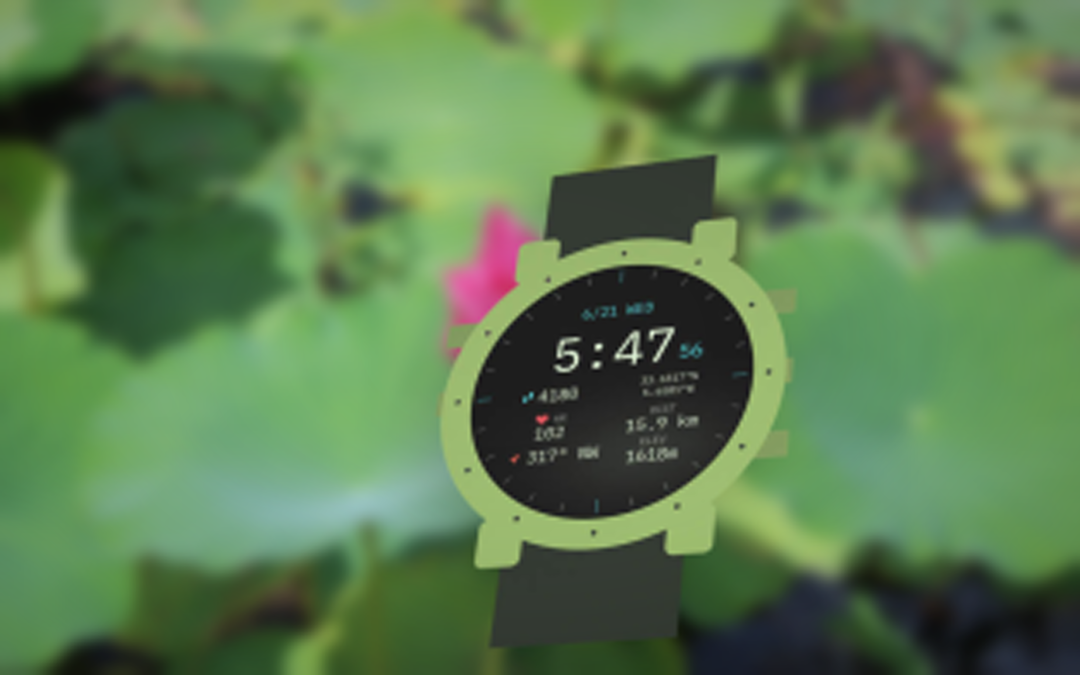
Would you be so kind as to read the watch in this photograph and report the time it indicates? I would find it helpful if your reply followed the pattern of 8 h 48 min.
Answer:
5 h 47 min
